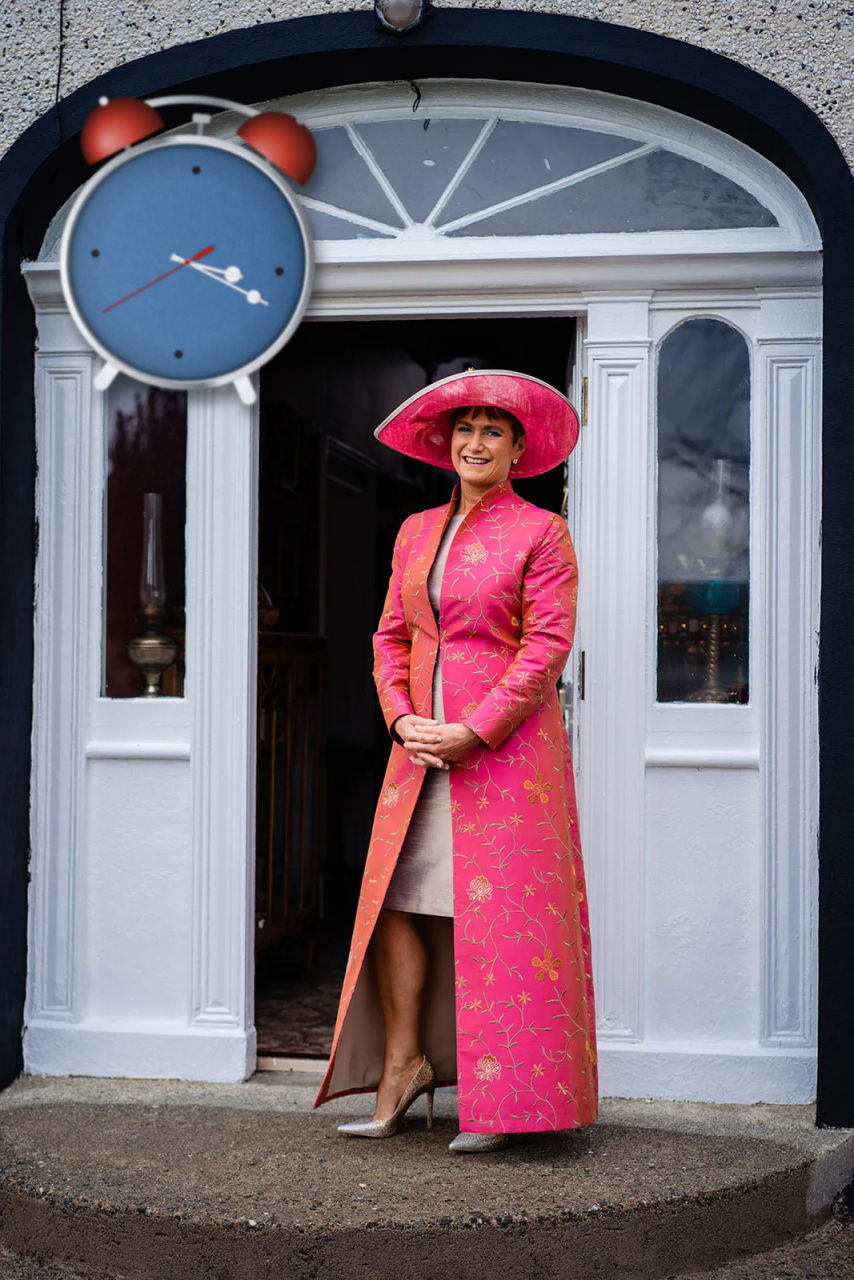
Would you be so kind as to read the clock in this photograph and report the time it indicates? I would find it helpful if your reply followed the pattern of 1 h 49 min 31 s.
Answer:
3 h 18 min 39 s
